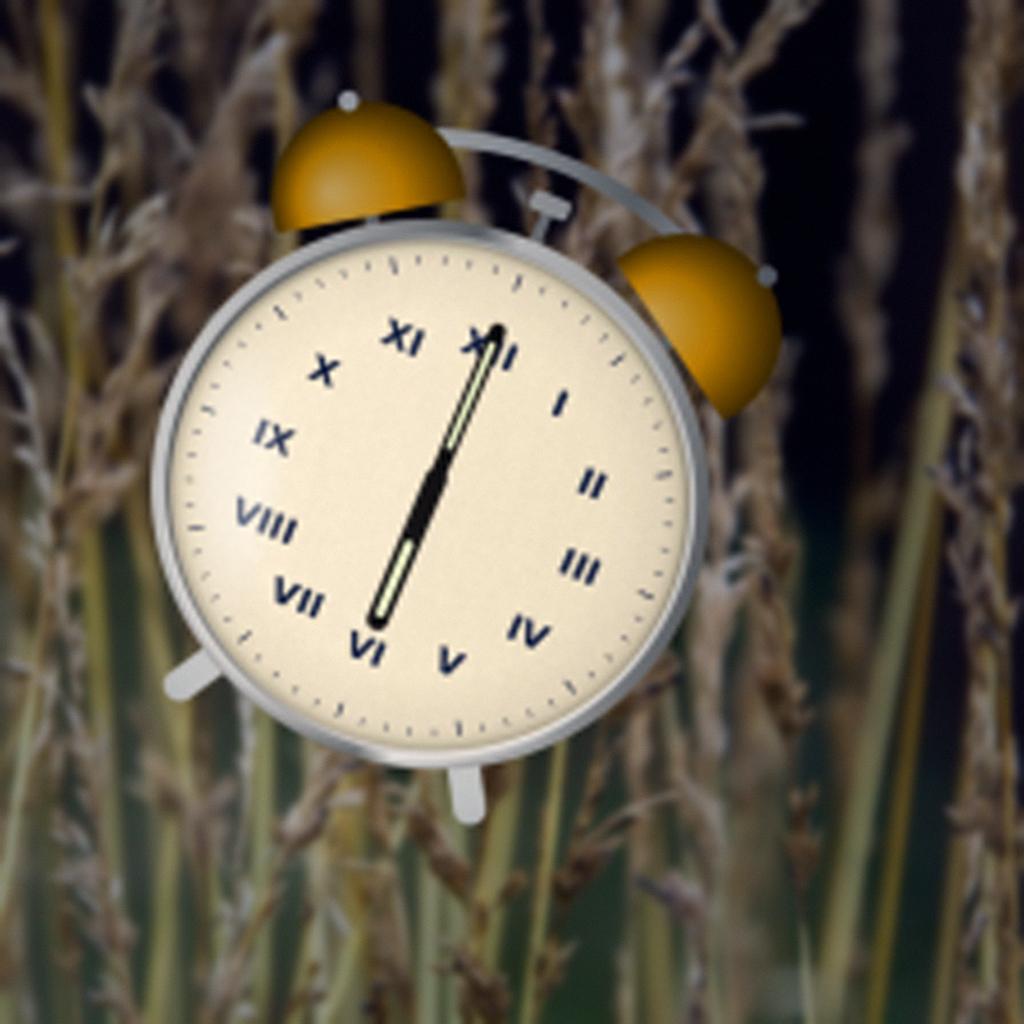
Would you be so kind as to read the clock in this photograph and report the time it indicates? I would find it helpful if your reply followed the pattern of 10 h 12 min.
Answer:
6 h 00 min
